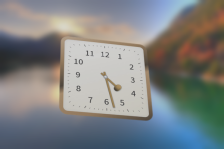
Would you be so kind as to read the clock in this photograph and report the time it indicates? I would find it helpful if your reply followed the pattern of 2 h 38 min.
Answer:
4 h 28 min
